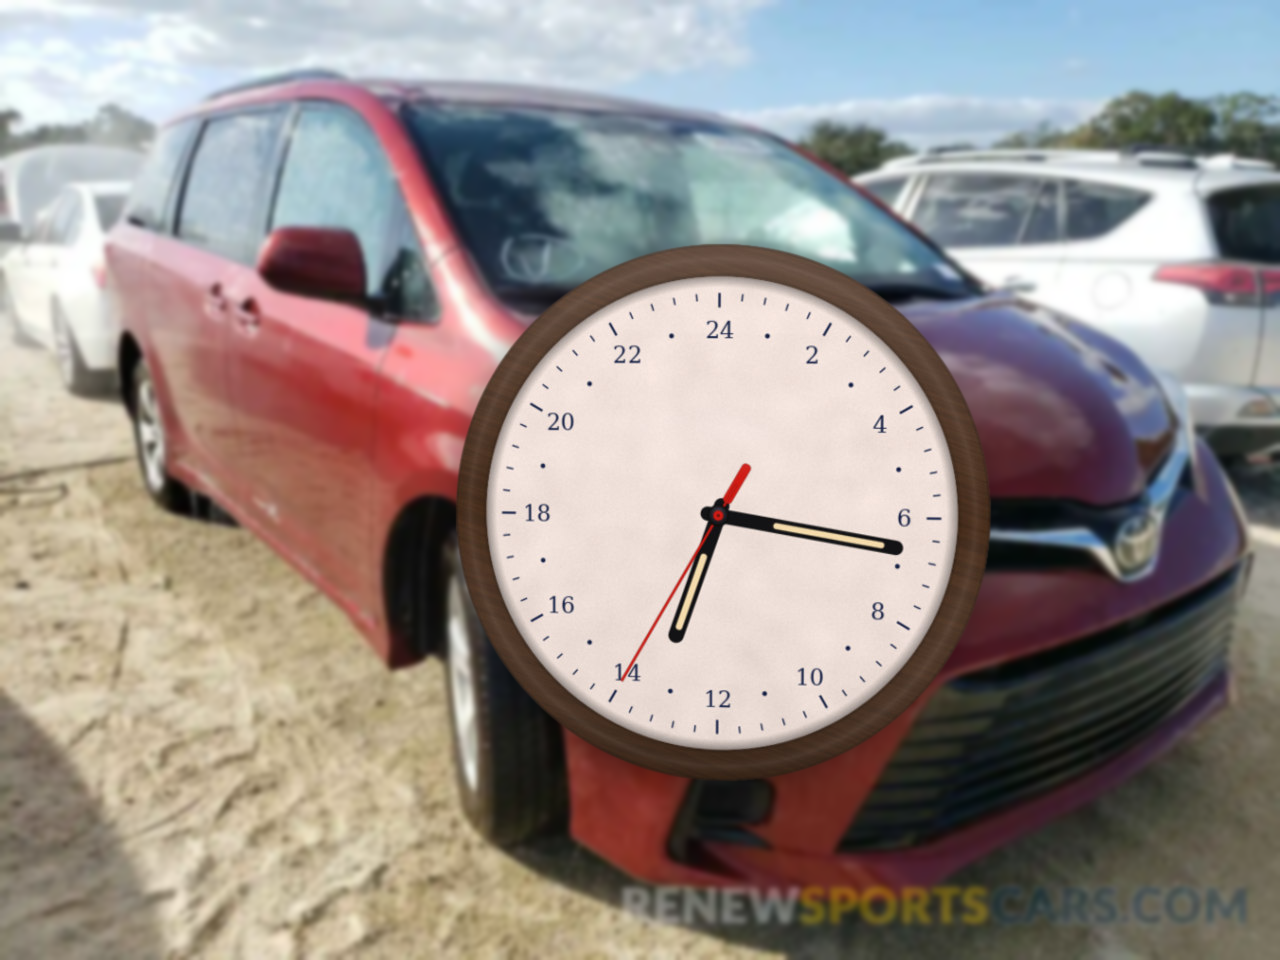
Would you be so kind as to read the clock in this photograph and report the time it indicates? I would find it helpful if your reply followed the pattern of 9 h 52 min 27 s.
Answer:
13 h 16 min 35 s
